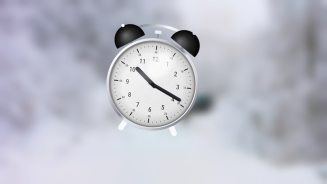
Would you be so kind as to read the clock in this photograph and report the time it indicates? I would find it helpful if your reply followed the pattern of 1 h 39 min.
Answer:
10 h 19 min
